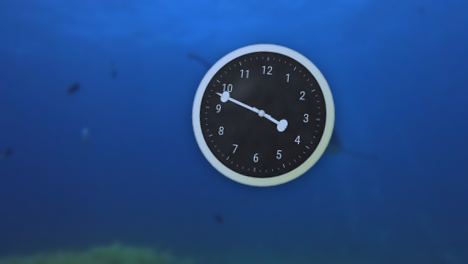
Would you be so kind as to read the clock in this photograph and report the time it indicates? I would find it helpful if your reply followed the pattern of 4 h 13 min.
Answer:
3 h 48 min
